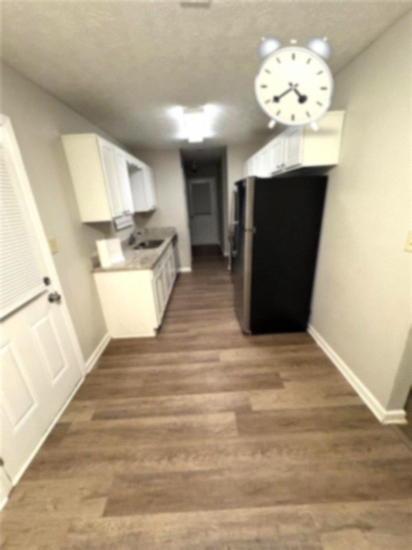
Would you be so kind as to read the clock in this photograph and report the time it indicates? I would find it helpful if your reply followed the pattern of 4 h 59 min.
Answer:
4 h 39 min
